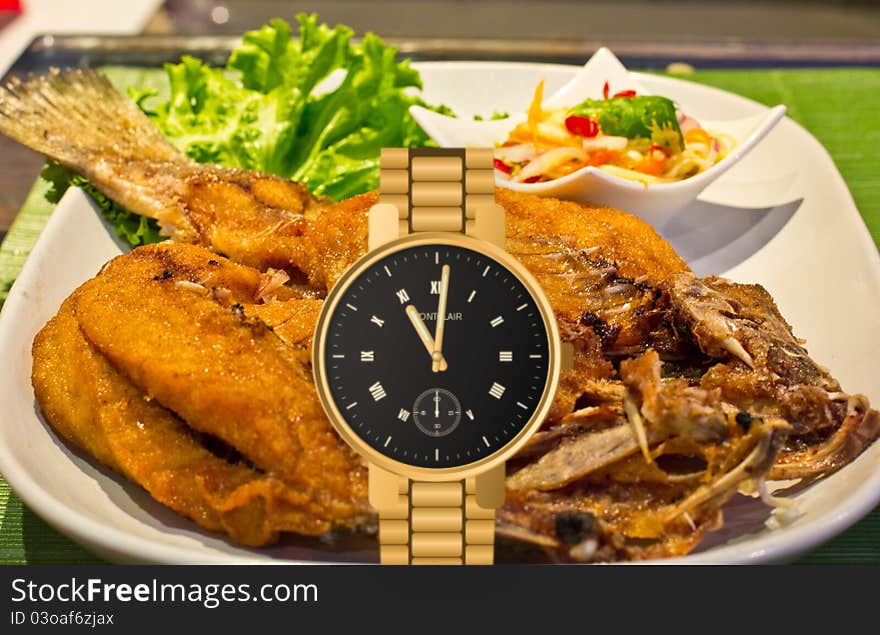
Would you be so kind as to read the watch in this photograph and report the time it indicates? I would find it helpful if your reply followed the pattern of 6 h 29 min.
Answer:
11 h 01 min
